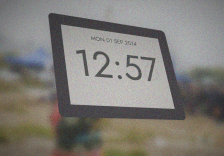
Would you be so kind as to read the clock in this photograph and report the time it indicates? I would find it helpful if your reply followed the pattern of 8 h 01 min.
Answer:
12 h 57 min
